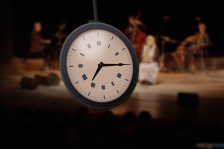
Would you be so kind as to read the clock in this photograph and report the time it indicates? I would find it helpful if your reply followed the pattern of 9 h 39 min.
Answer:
7 h 15 min
